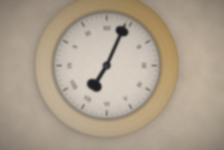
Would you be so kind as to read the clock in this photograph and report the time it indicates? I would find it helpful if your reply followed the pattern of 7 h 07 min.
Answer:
7 h 04 min
